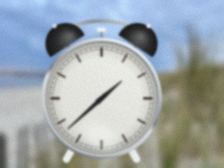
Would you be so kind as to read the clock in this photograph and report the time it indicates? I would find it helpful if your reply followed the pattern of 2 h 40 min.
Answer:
1 h 38 min
